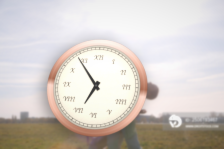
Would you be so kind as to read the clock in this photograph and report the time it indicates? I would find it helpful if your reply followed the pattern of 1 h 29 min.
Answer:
6 h 54 min
